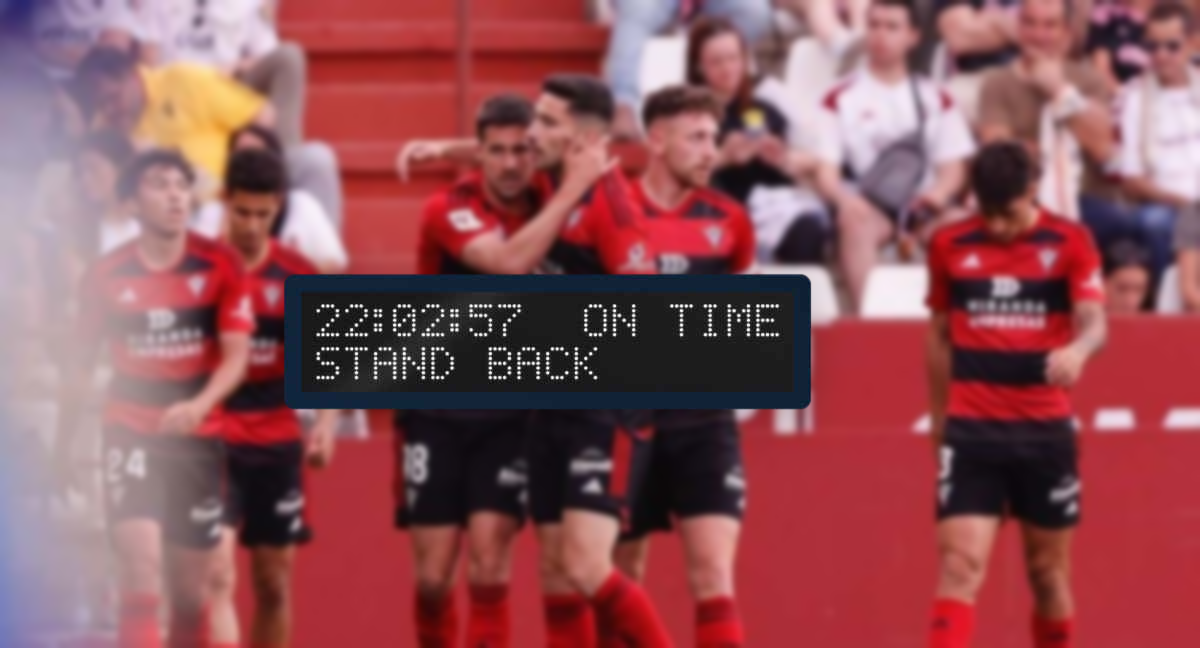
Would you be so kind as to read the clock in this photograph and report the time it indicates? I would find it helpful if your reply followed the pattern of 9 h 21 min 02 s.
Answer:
22 h 02 min 57 s
